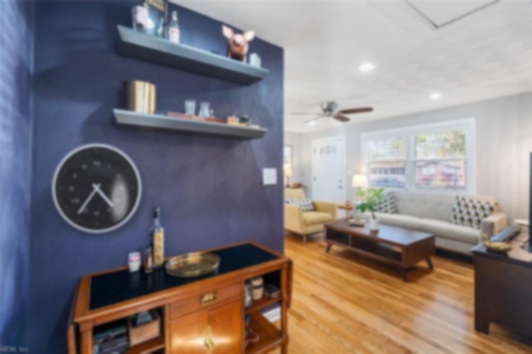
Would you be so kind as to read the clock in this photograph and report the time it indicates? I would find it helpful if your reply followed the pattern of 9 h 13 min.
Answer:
4 h 36 min
